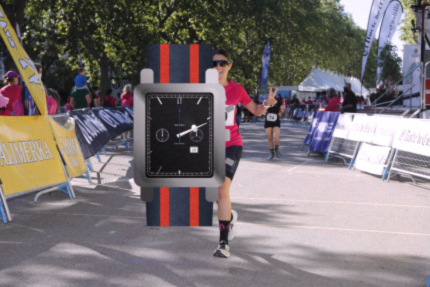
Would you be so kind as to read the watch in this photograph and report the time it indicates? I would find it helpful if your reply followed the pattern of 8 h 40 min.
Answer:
2 h 11 min
